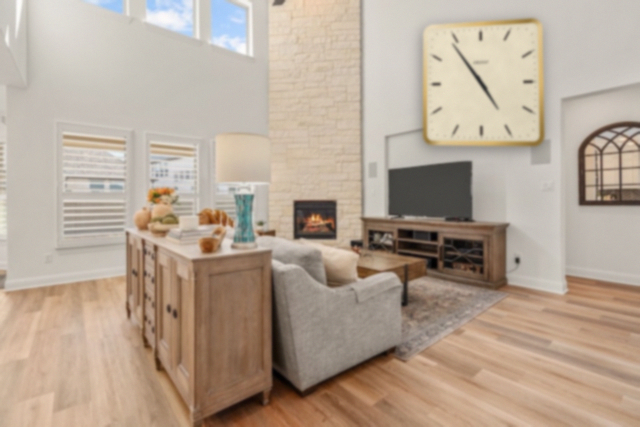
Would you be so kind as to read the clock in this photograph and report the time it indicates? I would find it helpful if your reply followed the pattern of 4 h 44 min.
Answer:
4 h 54 min
